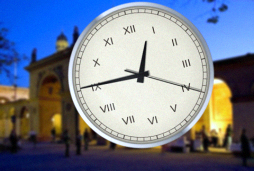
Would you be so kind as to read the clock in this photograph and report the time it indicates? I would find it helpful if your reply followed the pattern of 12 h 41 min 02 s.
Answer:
12 h 45 min 20 s
